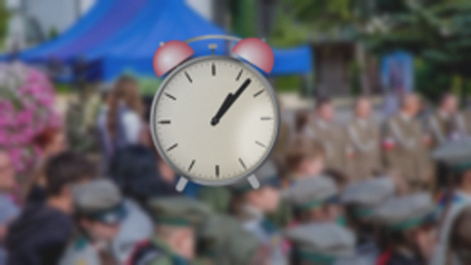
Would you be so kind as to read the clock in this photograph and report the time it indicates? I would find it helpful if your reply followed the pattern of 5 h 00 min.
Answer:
1 h 07 min
